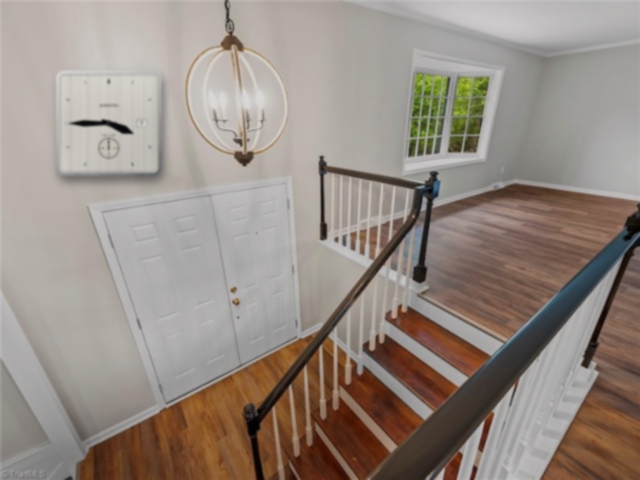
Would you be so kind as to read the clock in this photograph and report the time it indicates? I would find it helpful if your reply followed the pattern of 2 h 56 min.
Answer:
3 h 45 min
